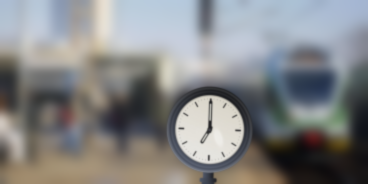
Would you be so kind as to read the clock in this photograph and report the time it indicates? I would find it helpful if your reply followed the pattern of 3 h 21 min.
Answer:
7 h 00 min
